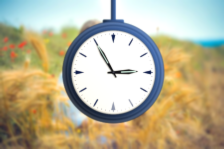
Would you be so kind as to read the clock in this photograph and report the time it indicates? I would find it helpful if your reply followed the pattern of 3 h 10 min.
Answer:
2 h 55 min
